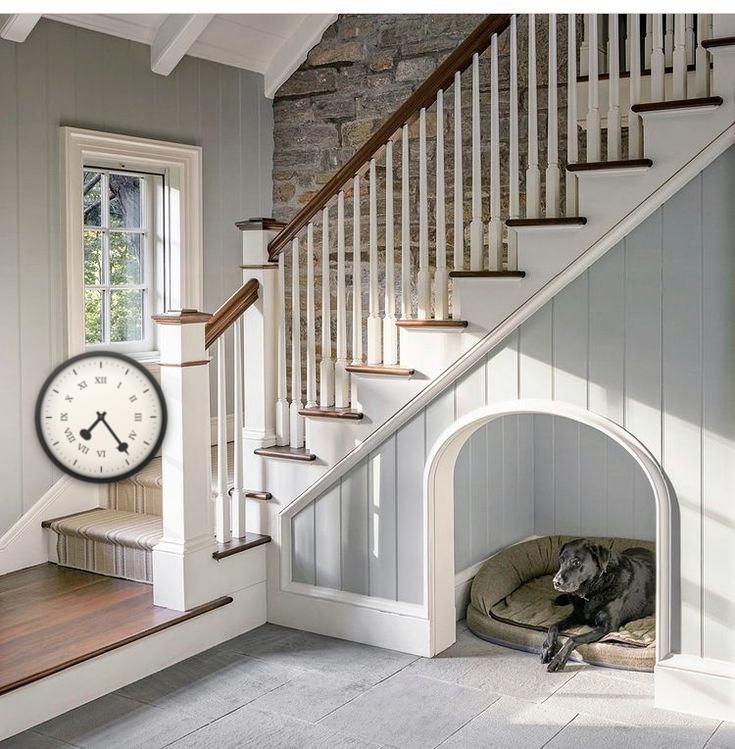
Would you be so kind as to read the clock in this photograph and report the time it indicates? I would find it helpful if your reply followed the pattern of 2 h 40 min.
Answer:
7 h 24 min
